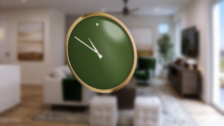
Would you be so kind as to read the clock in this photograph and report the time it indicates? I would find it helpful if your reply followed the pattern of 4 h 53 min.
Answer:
10 h 50 min
